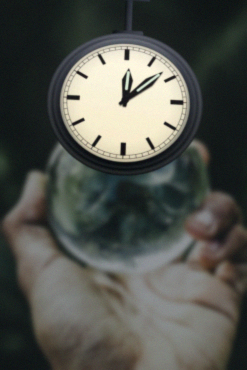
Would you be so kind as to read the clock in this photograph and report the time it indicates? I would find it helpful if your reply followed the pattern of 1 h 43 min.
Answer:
12 h 08 min
